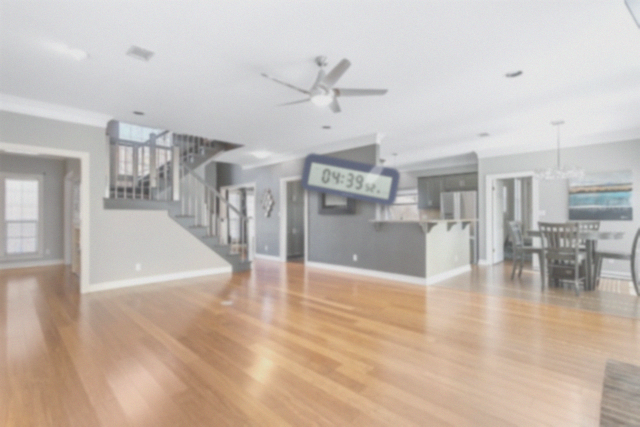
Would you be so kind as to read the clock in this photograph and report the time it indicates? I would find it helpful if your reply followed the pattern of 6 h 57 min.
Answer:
4 h 39 min
